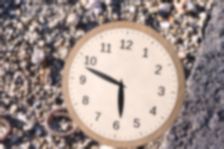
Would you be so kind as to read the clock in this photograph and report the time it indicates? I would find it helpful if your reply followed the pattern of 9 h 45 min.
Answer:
5 h 48 min
